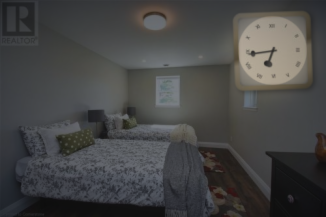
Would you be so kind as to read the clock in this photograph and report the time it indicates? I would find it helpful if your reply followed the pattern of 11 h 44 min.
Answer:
6 h 44 min
